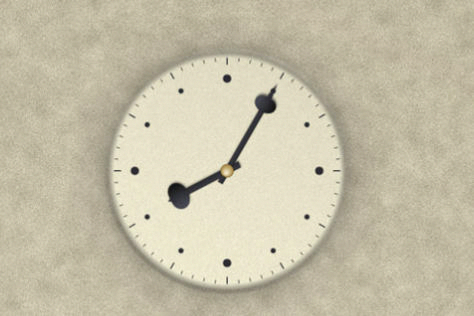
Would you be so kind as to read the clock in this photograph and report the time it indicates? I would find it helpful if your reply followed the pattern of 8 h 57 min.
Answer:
8 h 05 min
